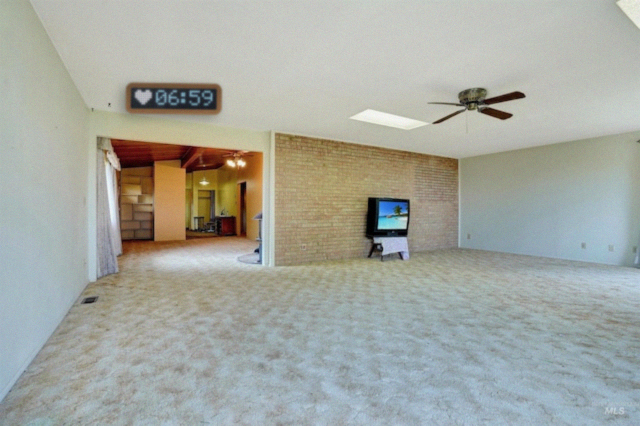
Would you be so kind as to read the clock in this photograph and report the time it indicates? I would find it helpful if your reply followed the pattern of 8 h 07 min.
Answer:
6 h 59 min
